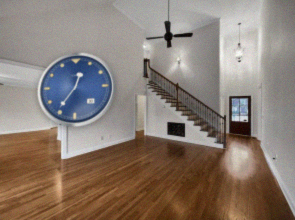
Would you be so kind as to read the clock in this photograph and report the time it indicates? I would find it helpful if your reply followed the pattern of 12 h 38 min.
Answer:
12 h 36 min
